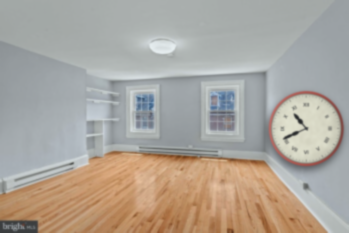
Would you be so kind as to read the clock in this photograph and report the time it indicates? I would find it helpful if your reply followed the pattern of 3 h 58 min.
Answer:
10 h 41 min
